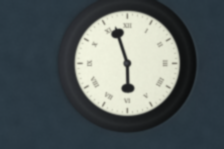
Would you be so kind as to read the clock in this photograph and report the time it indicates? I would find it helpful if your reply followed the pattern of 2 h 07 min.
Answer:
5 h 57 min
